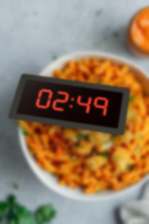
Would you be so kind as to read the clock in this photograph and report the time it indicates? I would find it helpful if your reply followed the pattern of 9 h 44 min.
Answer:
2 h 49 min
